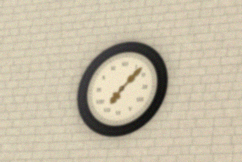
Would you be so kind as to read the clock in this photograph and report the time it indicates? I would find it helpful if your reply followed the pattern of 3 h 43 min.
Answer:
7 h 07 min
